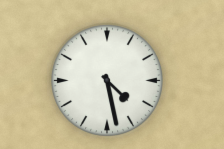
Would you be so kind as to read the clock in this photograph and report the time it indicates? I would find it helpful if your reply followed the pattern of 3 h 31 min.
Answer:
4 h 28 min
